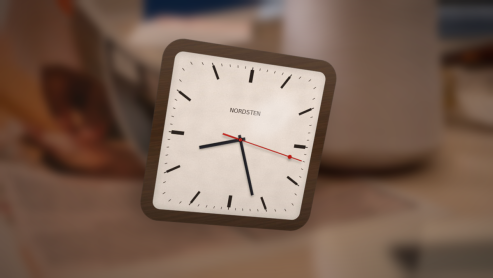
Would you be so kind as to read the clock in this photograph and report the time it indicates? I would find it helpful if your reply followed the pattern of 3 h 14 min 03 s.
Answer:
8 h 26 min 17 s
